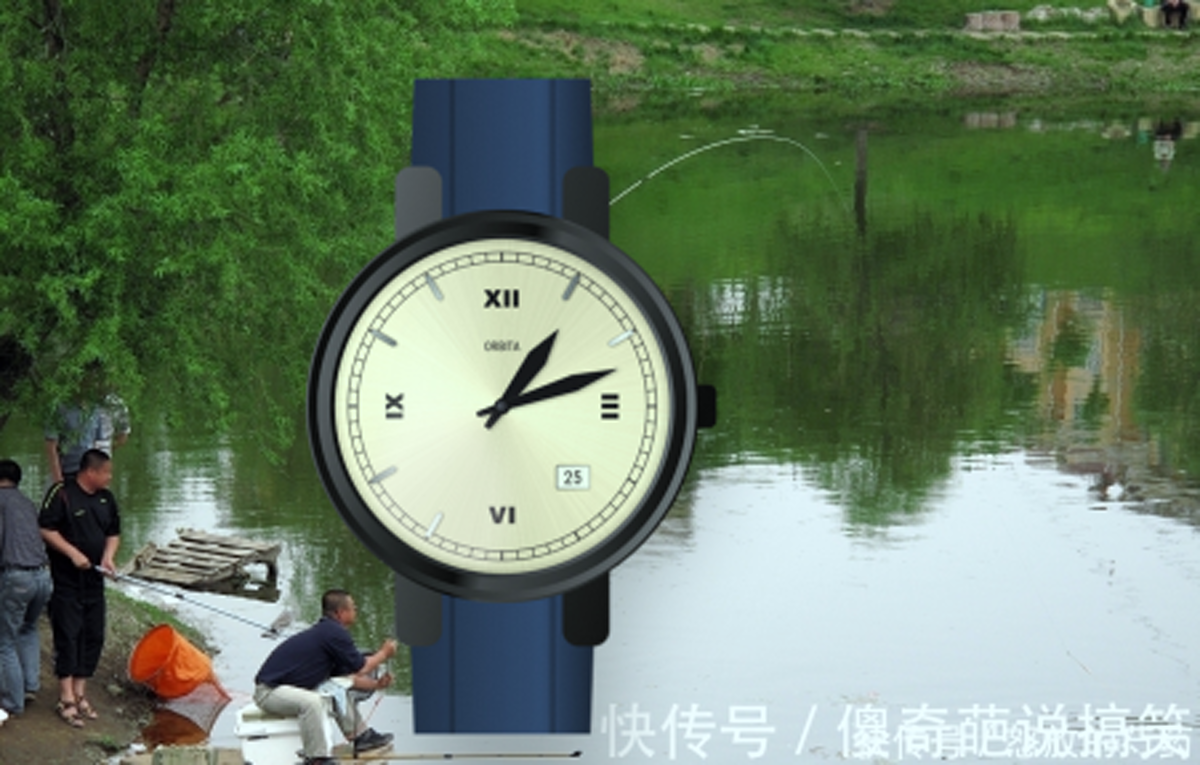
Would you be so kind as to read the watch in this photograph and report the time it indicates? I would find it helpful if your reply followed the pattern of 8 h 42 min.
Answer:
1 h 12 min
